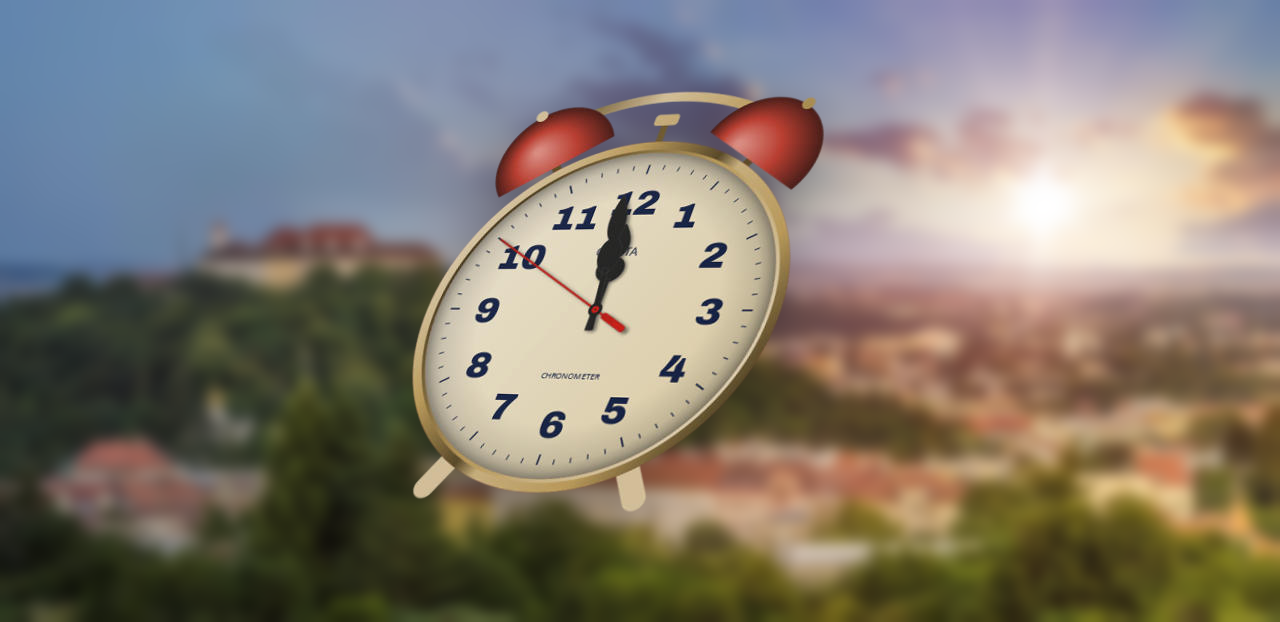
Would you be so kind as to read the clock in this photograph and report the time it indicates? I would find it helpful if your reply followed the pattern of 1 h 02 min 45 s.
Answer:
11 h 58 min 50 s
